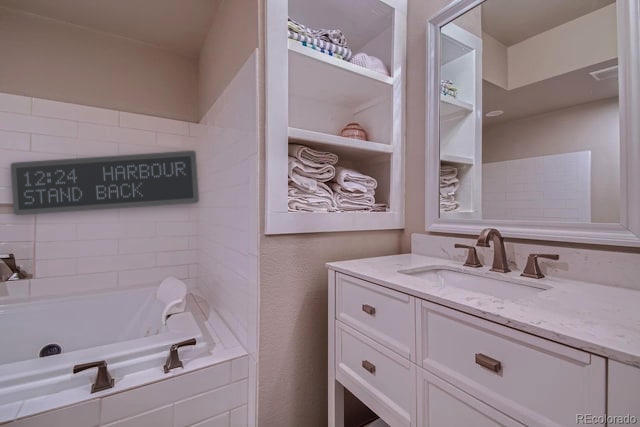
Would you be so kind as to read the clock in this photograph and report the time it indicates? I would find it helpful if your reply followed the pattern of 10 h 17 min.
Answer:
12 h 24 min
